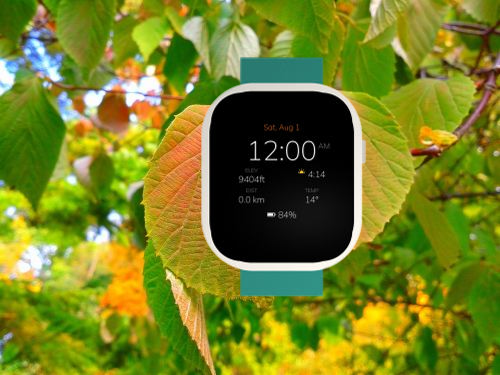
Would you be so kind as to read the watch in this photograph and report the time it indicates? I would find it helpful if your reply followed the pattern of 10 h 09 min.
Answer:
12 h 00 min
